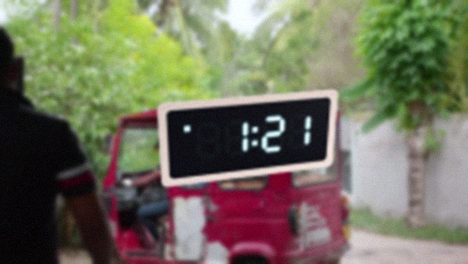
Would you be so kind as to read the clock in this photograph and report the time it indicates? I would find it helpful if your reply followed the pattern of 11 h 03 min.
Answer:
1 h 21 min
